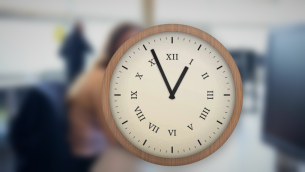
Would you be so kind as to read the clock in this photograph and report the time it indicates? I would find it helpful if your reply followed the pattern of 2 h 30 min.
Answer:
12 h 56 min
